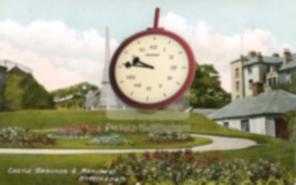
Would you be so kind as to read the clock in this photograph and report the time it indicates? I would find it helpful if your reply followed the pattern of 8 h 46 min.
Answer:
9 h 46 min
